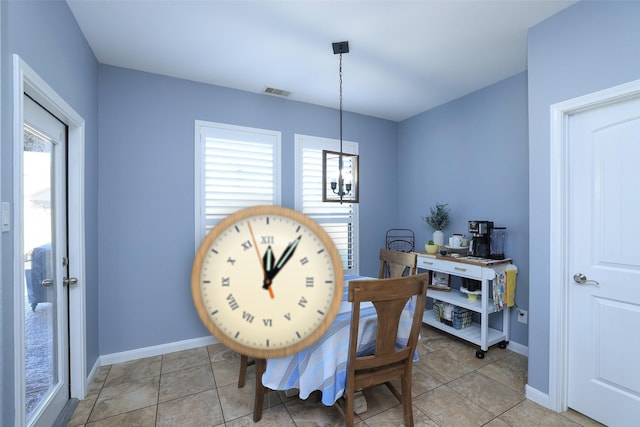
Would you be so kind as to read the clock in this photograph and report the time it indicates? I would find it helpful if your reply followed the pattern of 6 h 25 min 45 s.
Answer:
12 h 05 min 57 s
